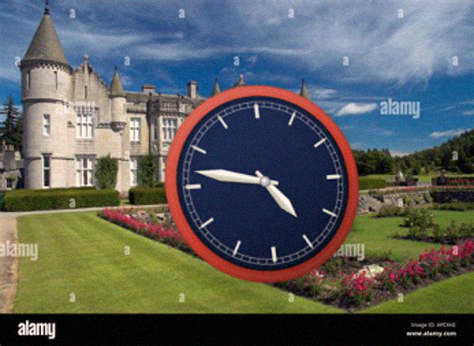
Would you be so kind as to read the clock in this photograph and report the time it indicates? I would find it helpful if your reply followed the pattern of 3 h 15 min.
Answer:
4 h 47 min
